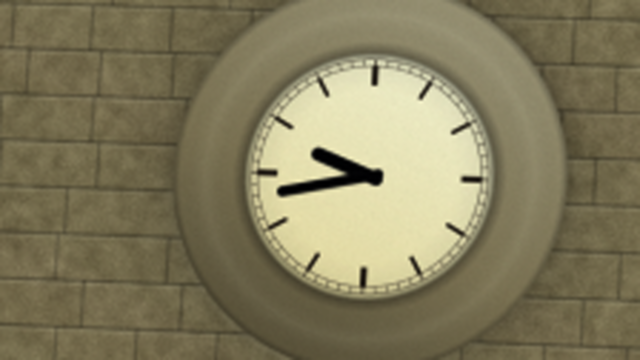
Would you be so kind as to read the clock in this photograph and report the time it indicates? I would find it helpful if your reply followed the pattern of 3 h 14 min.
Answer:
9 h 43 min
